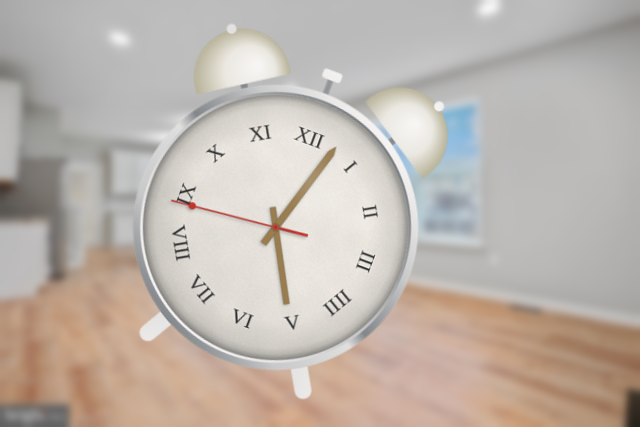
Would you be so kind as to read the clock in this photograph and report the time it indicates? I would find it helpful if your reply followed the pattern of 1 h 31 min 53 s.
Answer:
5 h 02 min 44 s
